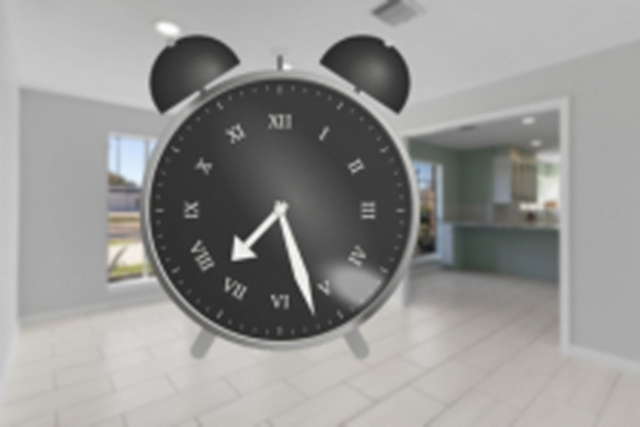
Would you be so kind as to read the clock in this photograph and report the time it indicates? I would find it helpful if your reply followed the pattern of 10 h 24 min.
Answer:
7 h 27 min
